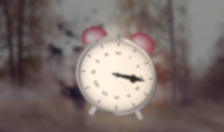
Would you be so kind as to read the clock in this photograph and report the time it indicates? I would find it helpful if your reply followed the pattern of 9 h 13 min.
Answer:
3 h 16 min
